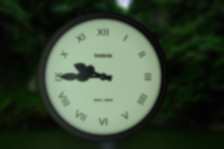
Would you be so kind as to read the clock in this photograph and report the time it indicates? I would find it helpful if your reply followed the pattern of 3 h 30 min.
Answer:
9 h 45 min
